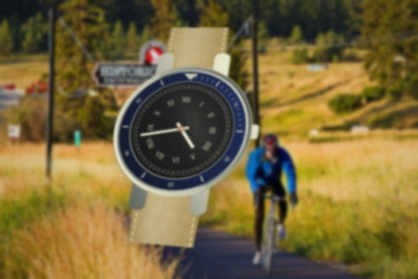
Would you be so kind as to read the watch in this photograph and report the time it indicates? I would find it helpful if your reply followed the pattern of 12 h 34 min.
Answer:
4 h 43 min
